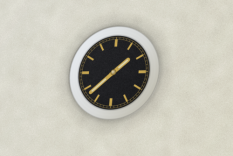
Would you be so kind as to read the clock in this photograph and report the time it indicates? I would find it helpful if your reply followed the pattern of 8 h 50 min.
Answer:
1 h 38 min
